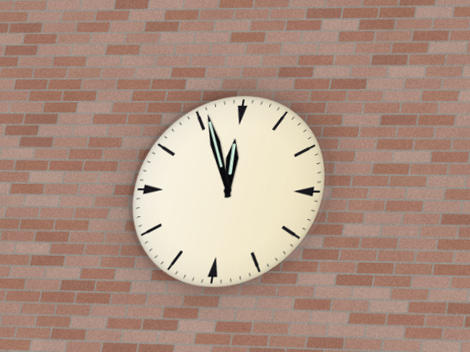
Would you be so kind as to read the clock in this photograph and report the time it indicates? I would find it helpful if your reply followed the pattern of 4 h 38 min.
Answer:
11 h 56 min
